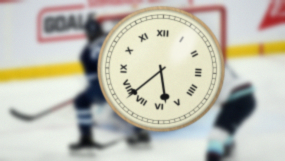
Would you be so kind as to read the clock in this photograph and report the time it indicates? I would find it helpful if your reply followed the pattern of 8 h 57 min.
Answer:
5 h 38 min
